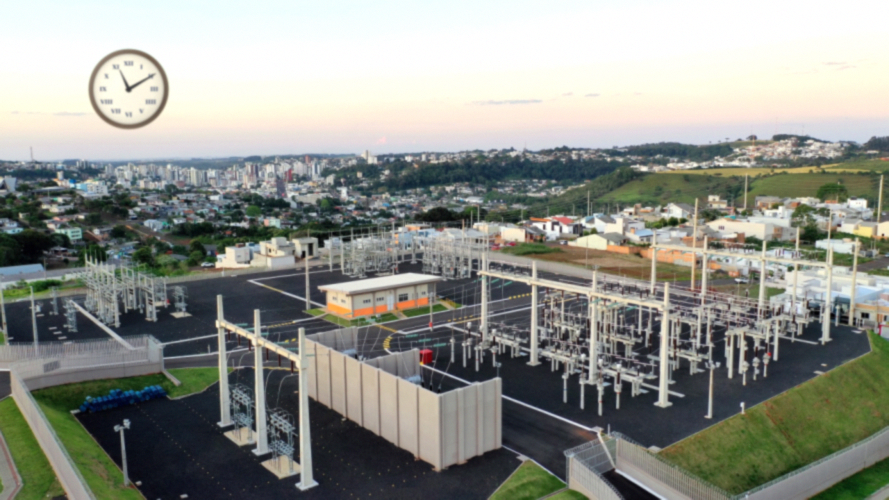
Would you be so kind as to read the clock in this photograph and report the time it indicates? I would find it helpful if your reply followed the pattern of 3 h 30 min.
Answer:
11 h 10 min
